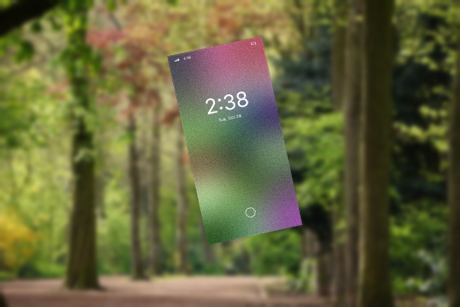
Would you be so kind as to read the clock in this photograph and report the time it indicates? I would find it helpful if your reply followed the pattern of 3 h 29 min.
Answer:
2 h 38 min
